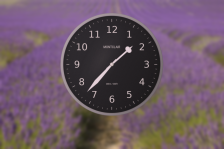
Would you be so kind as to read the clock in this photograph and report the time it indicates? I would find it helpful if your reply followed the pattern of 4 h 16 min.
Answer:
1 h 37 min
